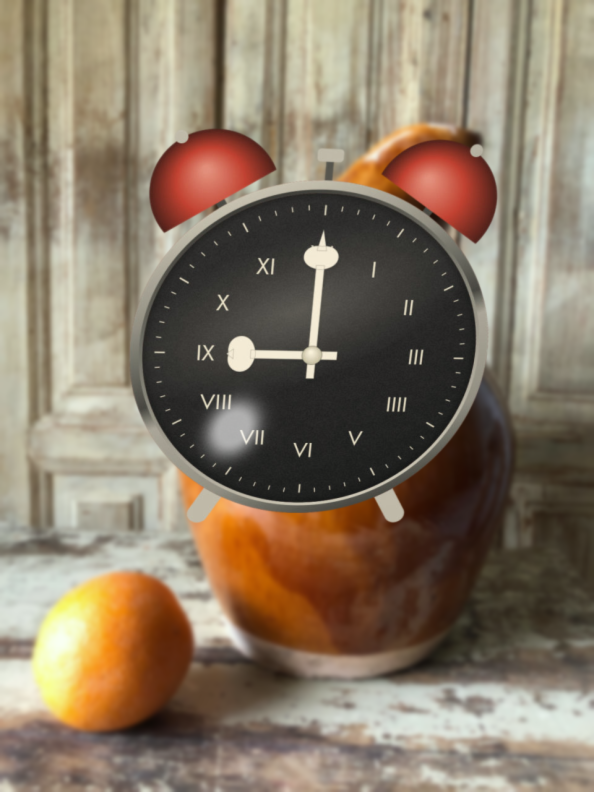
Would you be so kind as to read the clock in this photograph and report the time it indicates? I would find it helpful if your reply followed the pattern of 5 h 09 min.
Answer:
9 h 00 min
